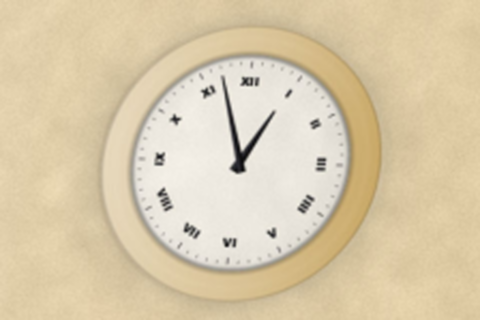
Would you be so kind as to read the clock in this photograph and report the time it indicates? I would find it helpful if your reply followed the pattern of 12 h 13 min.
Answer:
12 h 57 min
